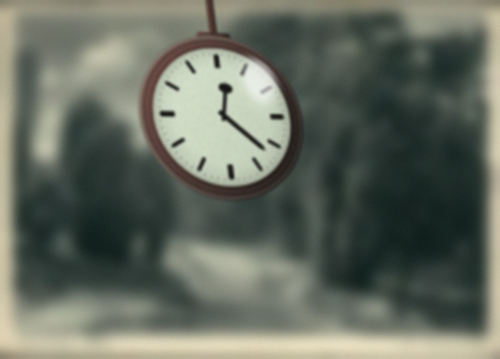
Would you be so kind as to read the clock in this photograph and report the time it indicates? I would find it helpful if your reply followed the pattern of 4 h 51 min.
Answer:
12 h 22 min
